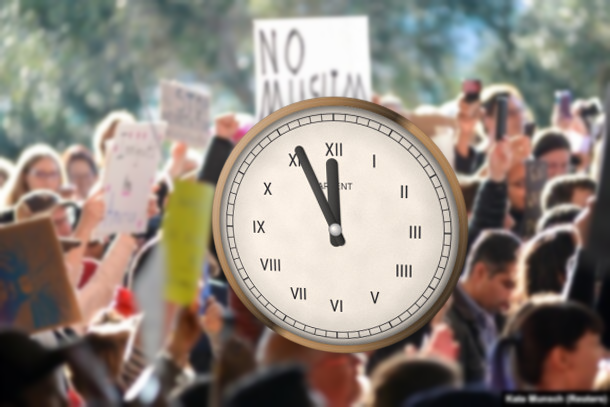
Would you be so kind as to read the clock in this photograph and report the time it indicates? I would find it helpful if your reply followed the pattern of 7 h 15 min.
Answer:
11 h 56 min
